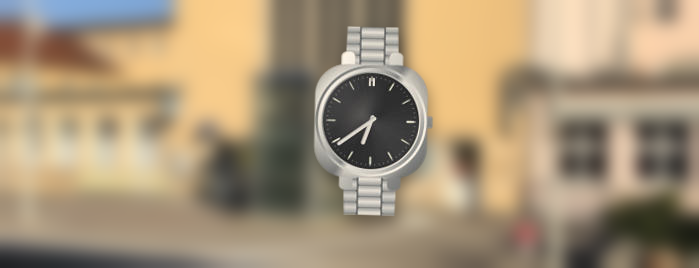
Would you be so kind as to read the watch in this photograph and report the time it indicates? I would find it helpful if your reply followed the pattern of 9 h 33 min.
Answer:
6 h 39 min
